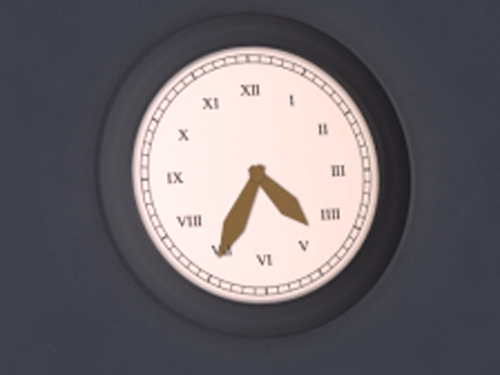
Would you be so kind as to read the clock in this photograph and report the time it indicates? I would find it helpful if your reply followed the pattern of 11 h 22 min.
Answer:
4 h 35 min
